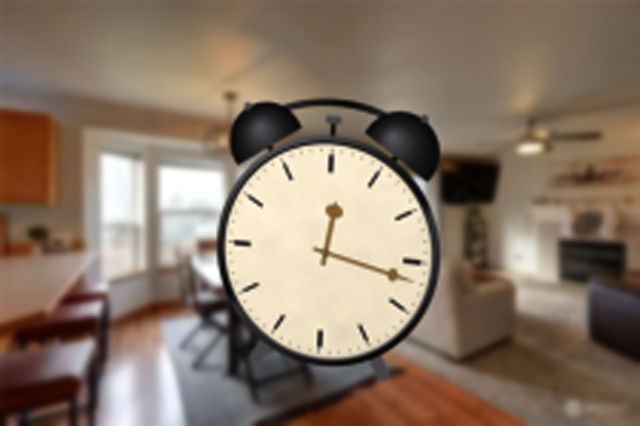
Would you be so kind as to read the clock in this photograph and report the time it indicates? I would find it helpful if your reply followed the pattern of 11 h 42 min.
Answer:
12 h 17 min
